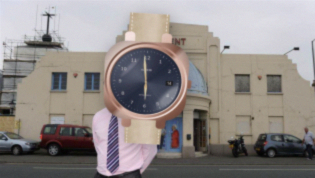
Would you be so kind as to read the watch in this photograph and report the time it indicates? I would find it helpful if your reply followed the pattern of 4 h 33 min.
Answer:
5 h 59 min
